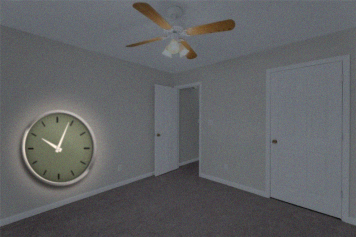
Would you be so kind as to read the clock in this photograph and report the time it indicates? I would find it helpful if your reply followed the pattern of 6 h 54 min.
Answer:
10 h 04 min
